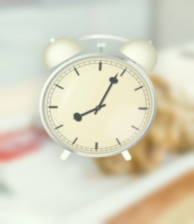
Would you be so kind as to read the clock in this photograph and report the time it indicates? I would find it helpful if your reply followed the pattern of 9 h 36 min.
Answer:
8 h 04 min
